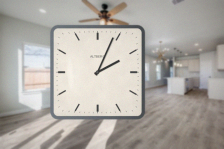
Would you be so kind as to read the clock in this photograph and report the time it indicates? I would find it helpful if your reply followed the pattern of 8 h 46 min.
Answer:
2 h 04 min
